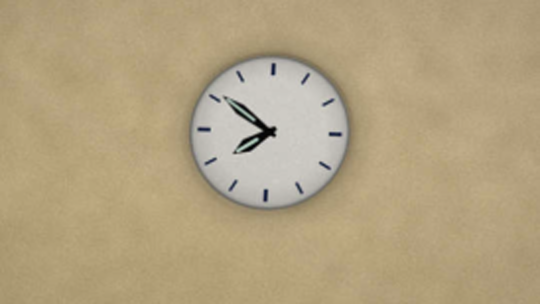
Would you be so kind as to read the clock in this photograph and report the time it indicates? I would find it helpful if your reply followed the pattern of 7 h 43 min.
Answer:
7 h 51 min
